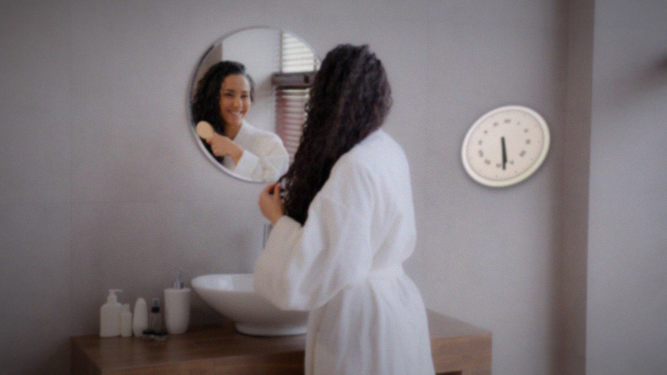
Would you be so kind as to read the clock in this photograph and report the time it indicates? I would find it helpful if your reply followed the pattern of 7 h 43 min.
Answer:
5 h 28 min
